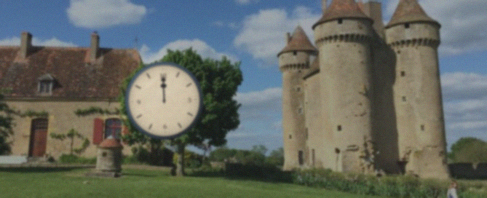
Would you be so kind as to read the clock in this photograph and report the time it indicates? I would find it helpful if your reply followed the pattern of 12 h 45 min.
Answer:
12 h 00 min
